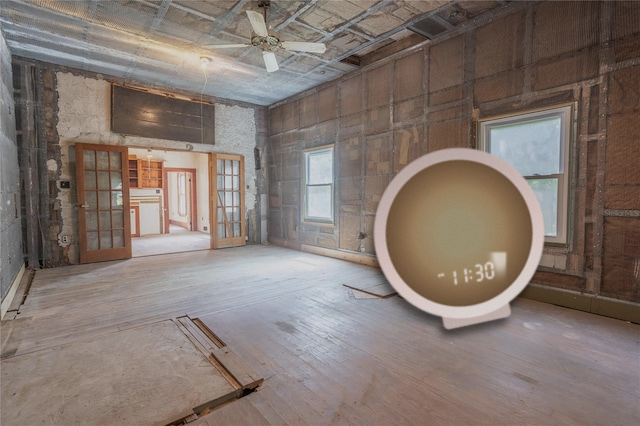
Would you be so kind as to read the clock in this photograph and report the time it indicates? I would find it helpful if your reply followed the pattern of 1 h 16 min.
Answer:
11 h 30 min
